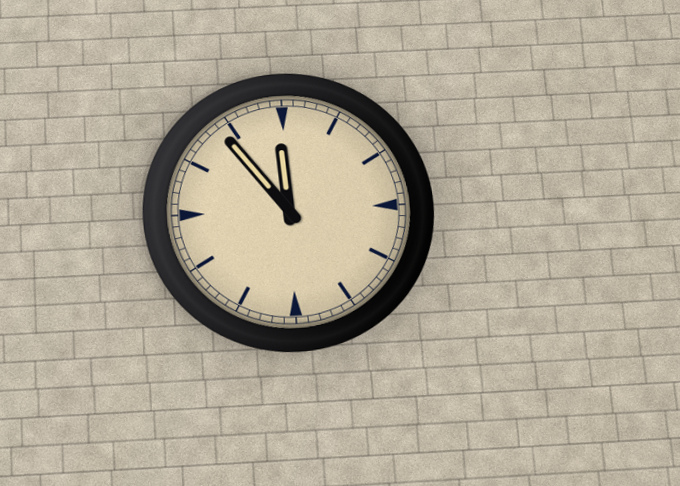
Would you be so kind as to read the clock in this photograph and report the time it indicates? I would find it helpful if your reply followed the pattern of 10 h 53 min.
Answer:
11 h 54 min
